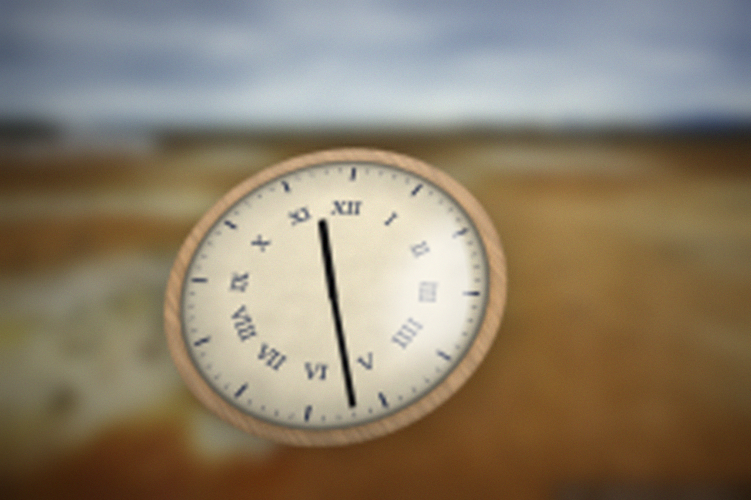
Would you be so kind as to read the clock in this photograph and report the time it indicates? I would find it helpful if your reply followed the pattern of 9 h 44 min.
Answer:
11 h 27 min
